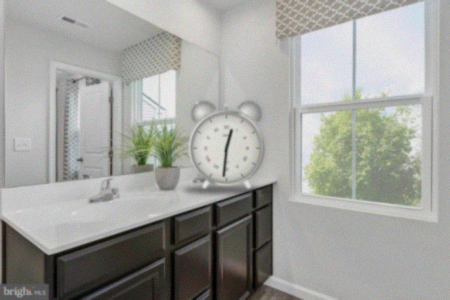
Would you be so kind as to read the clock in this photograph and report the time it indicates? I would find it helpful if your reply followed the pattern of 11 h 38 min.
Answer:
12 h 31 min
